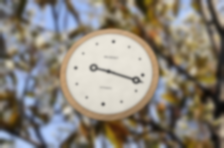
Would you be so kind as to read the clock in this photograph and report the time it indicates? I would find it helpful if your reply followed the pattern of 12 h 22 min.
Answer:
9 h 17 min
